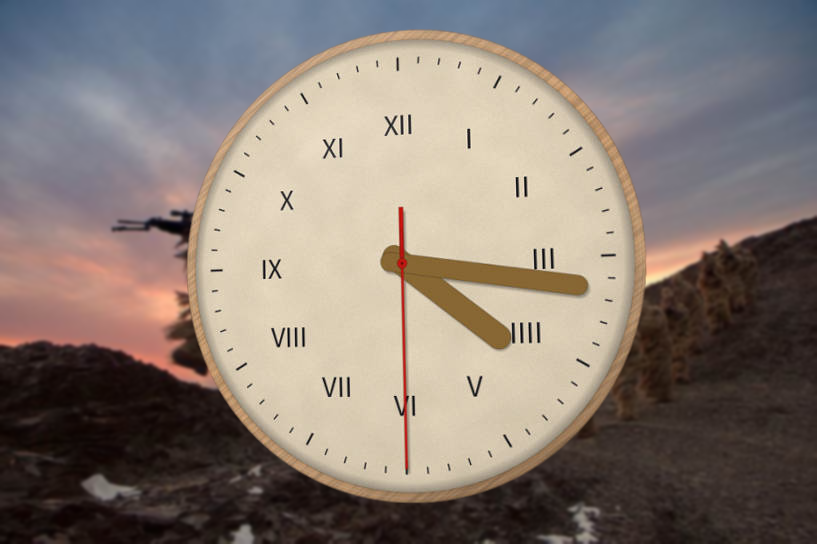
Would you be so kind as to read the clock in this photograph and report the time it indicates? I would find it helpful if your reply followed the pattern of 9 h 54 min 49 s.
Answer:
4 h 16 min 30 s
